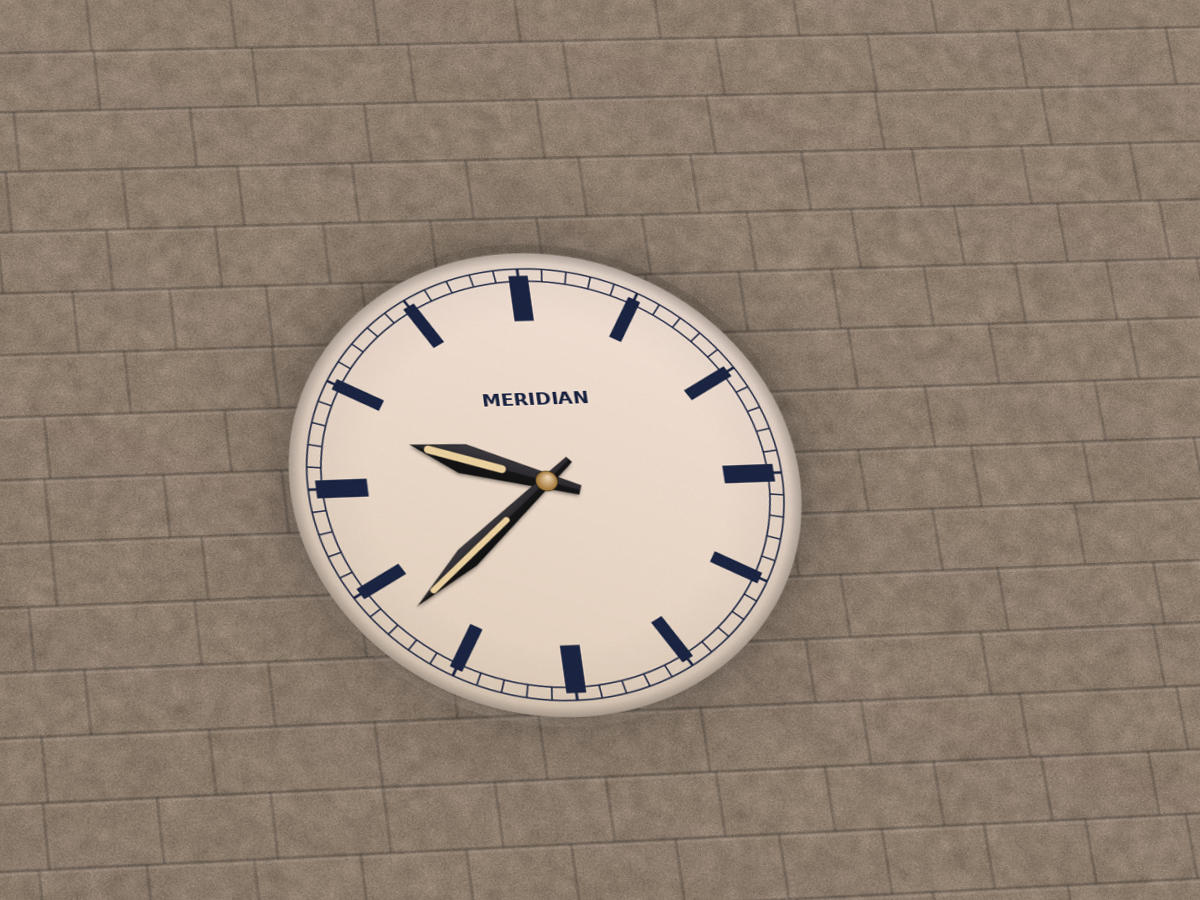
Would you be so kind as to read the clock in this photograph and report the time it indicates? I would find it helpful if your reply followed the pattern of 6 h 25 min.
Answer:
9 h 38 min
